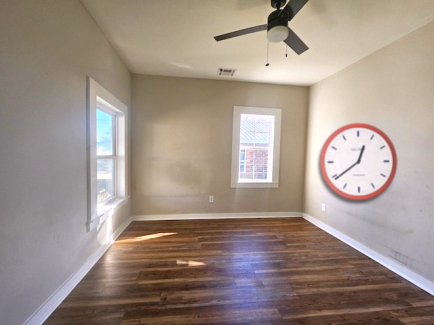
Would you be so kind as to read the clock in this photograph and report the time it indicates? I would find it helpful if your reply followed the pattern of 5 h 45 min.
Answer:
12 h 39 min
